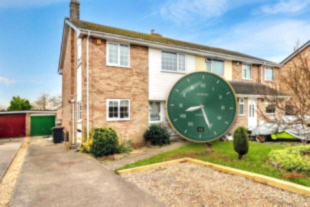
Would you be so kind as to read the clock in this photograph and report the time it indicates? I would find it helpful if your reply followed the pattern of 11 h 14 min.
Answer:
8 h 26 min
